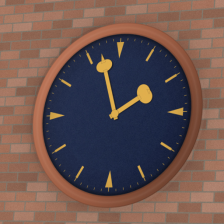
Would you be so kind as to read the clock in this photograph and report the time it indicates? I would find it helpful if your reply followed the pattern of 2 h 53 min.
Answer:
1 h 57 min
